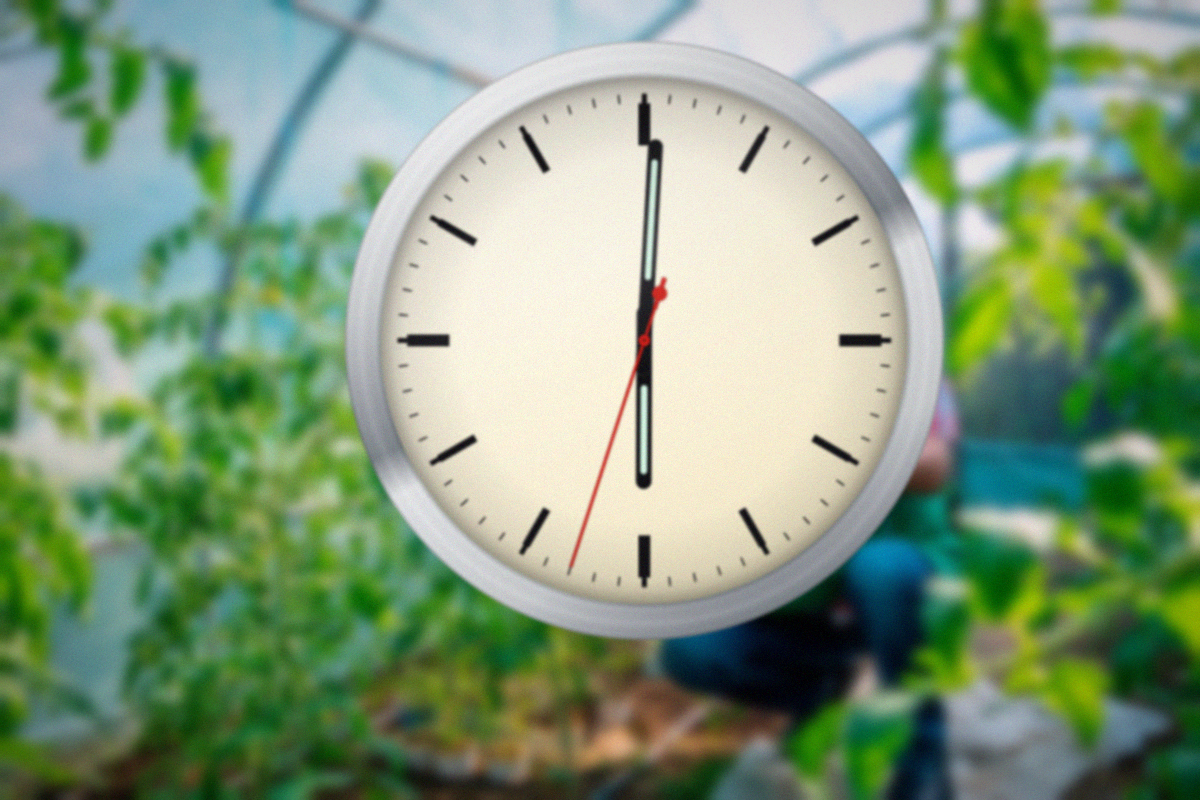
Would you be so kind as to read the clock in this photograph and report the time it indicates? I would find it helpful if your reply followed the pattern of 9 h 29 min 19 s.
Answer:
6 h 00 min 33 s
